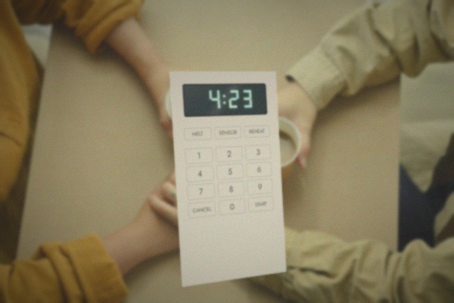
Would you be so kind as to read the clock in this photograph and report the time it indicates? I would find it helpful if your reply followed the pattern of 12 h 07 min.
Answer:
4 h 23 min
